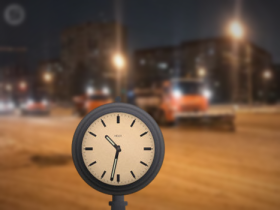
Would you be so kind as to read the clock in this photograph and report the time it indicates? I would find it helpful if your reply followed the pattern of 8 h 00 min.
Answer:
10 h 32 min
